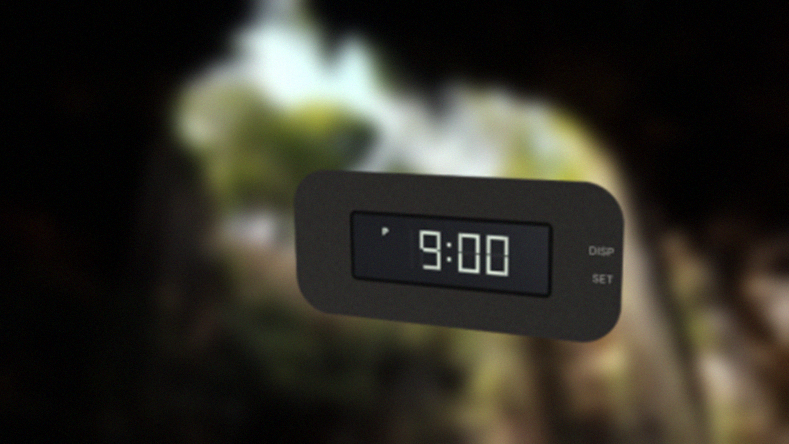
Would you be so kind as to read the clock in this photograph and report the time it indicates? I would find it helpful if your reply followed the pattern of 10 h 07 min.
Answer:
9 h 00 min
